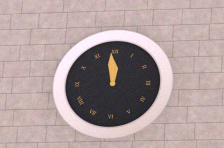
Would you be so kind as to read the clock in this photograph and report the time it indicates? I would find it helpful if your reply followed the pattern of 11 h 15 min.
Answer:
11 h 59 min
